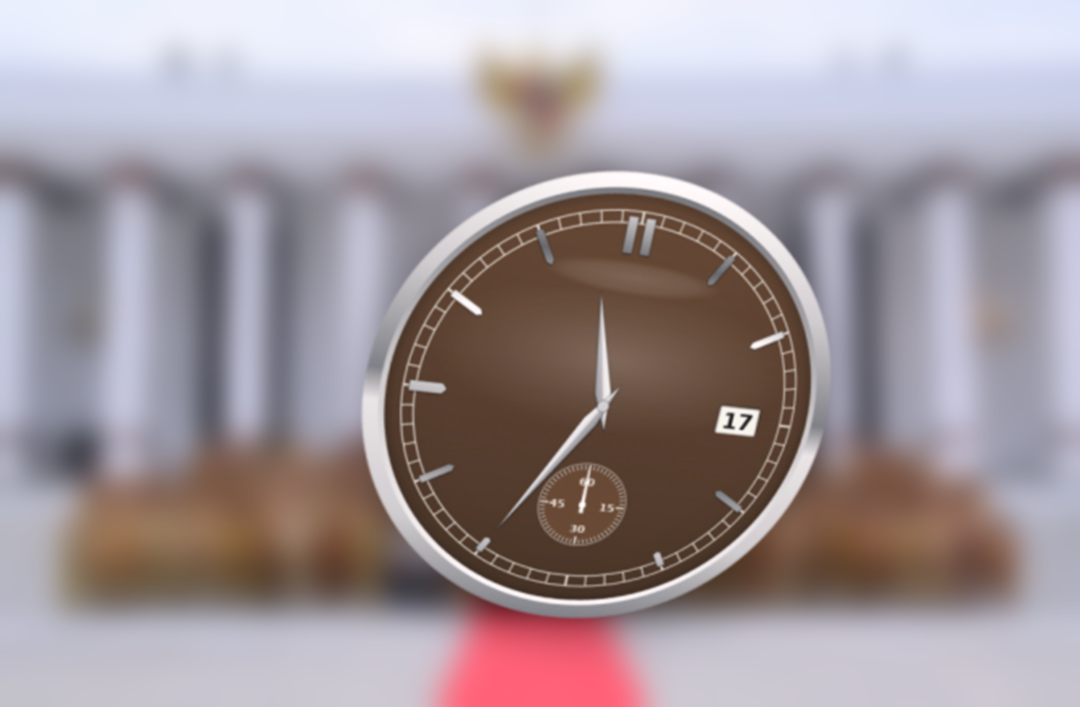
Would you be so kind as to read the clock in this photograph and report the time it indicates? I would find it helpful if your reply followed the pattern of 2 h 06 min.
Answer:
11 h 35 min
